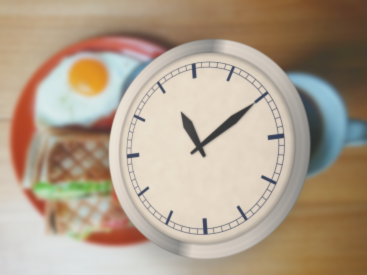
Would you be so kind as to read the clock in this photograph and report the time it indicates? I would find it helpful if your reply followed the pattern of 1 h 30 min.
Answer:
11 h 10 min
